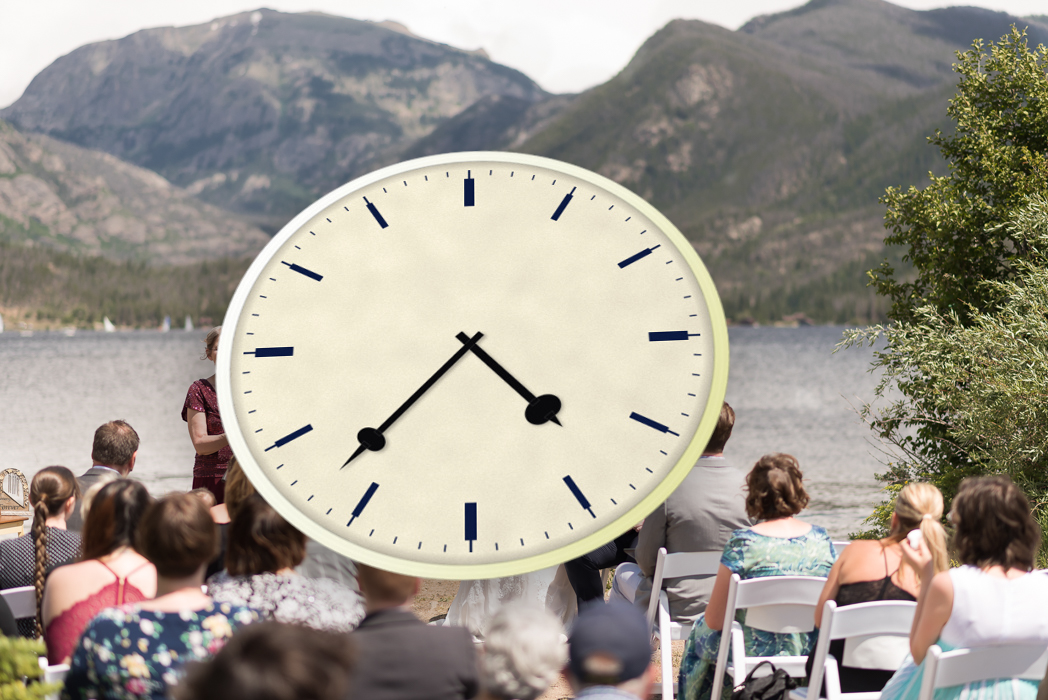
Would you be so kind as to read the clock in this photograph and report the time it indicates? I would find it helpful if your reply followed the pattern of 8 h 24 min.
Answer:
4 h 37 min
